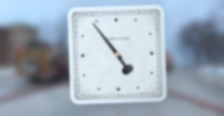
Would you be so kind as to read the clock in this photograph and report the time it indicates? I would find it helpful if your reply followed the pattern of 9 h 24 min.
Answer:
4 h 54 min
